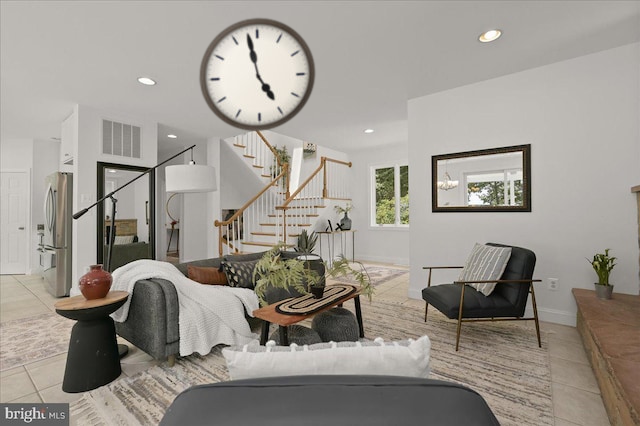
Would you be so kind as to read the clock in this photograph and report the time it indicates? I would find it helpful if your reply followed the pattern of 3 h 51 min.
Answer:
4 h 58 min
